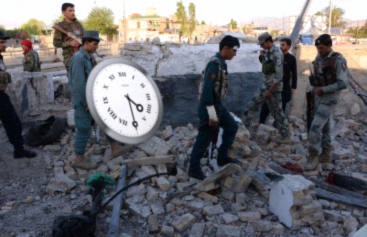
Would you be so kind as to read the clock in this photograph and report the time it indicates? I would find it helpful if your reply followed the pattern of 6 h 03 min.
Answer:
4 h 30 min
